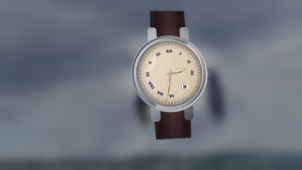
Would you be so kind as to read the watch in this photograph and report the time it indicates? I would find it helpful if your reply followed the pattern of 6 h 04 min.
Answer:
2 h 32 min
